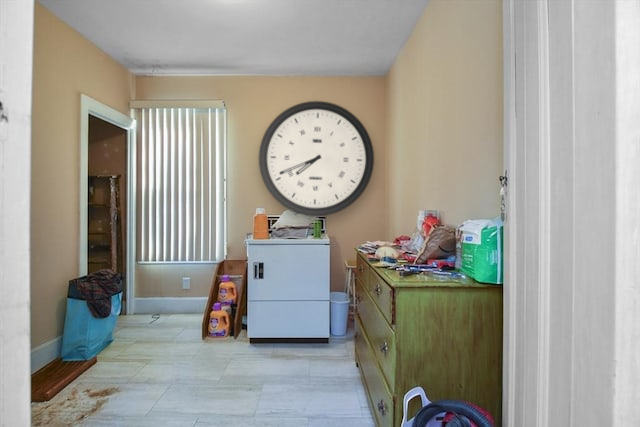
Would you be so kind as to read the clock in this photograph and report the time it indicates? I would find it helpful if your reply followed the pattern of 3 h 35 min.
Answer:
7 h 41 min
